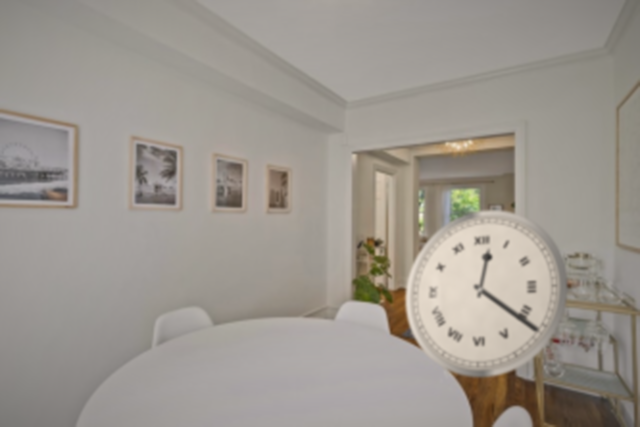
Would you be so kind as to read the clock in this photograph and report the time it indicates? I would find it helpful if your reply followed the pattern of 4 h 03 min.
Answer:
12 h 21 min
